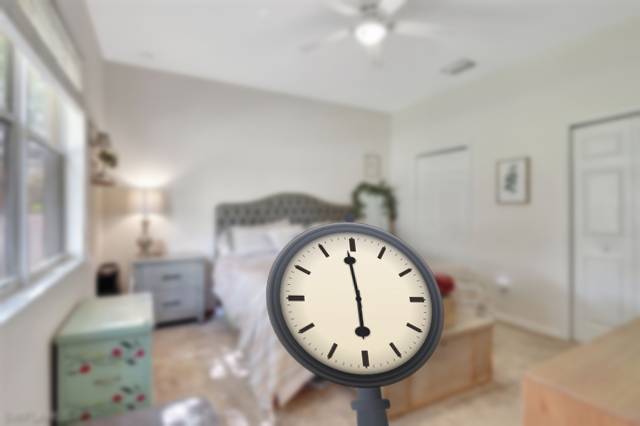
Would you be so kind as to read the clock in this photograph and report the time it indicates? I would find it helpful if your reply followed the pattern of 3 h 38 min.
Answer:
5 h 59 min
